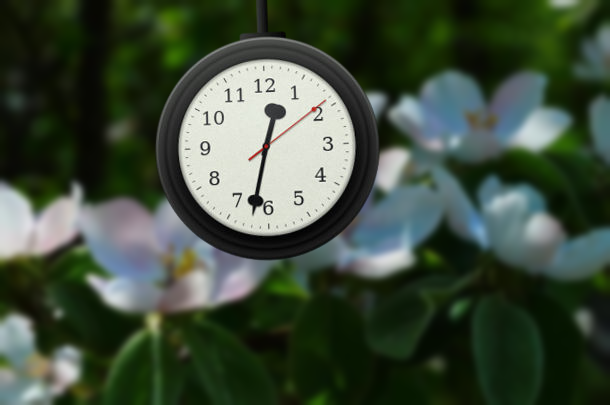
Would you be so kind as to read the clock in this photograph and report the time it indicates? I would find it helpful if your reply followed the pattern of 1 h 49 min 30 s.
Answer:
12 h 32 min 09 s
